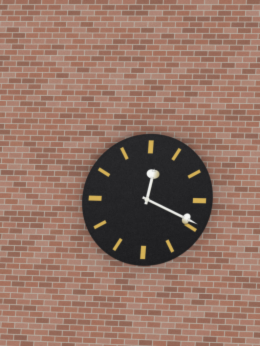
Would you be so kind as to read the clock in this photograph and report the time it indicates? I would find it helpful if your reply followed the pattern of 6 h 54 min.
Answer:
12 h 19 min
